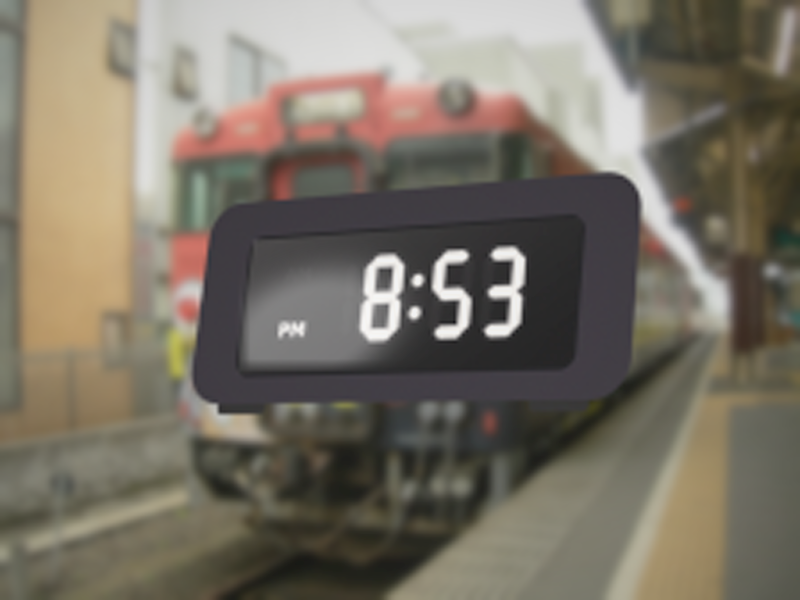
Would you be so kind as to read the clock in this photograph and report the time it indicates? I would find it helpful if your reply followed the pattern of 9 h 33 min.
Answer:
8 h 53 min
